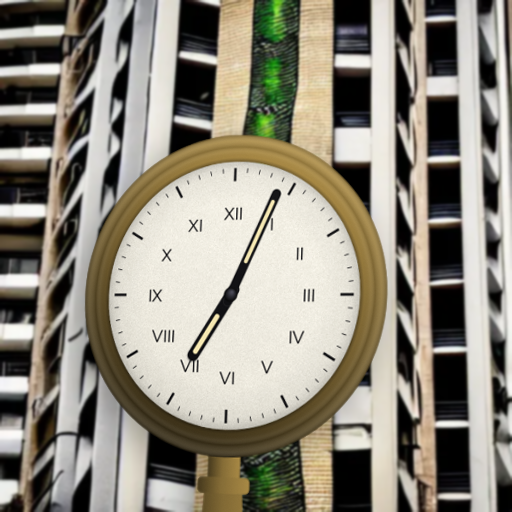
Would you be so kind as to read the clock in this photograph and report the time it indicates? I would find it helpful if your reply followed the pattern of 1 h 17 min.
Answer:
7 h 04 min
